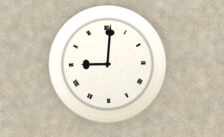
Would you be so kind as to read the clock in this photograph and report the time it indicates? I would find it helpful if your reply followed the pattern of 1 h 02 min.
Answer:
9 h 01 min
